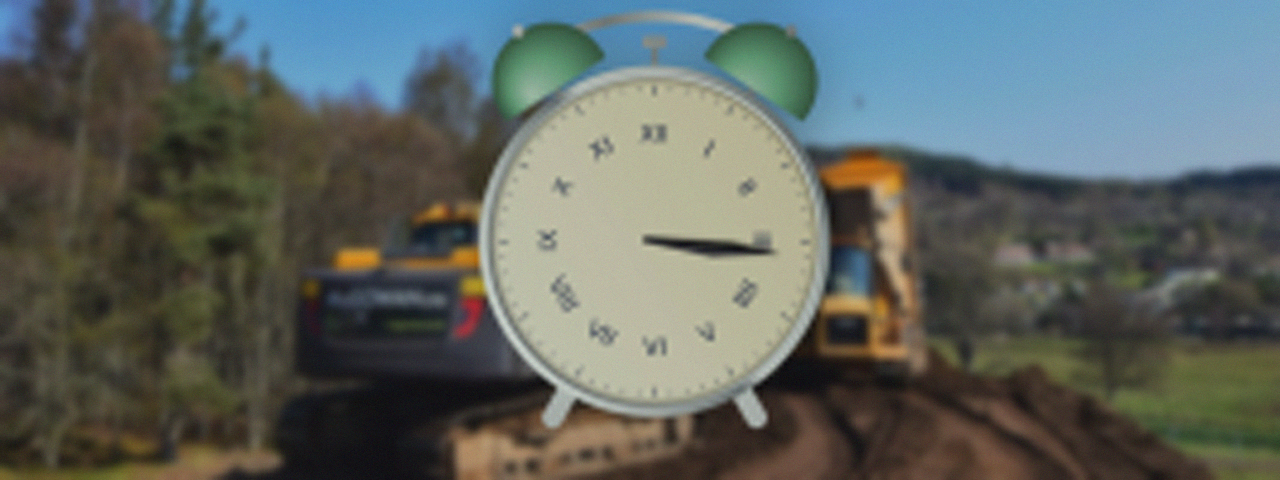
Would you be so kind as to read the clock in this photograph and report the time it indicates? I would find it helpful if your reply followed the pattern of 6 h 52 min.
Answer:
3 h 16 min
